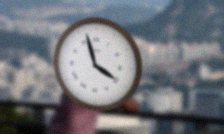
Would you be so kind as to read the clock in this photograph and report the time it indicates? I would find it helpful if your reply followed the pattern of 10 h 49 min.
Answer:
3 h 57 min
